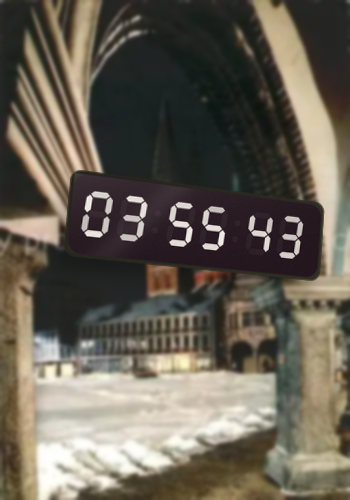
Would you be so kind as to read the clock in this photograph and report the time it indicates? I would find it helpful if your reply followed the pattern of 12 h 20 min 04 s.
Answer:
3 h 55 min 43 s
